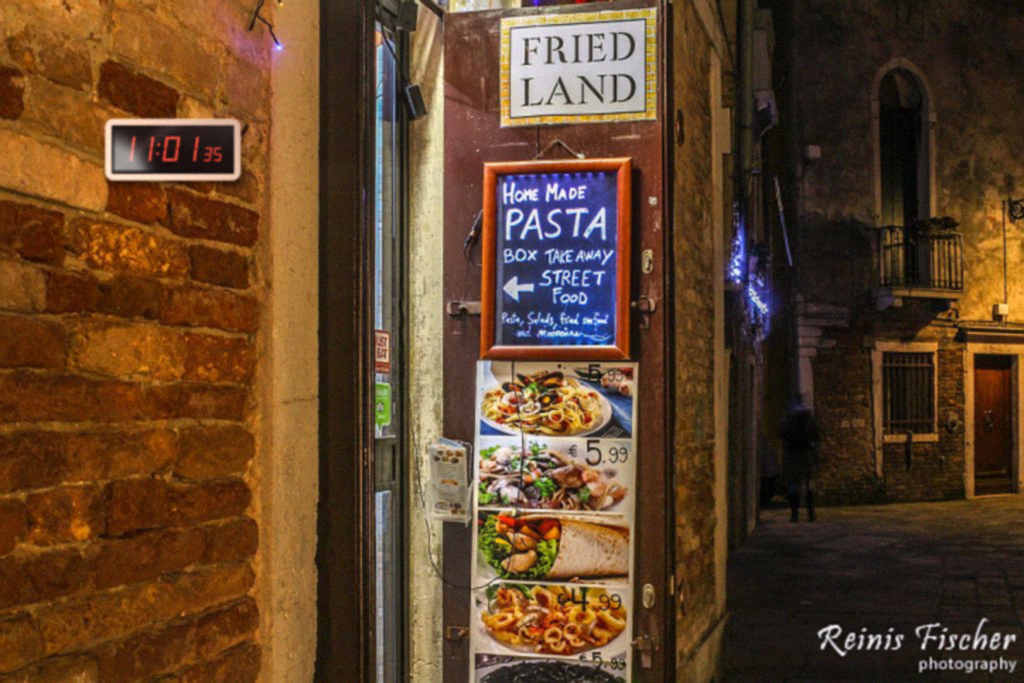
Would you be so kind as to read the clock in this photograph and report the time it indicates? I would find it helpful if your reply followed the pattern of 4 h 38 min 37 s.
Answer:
11 h 01 min 35 s
